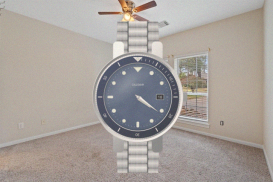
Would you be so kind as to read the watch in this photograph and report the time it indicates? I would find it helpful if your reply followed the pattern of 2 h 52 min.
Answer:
4 h 21 min
